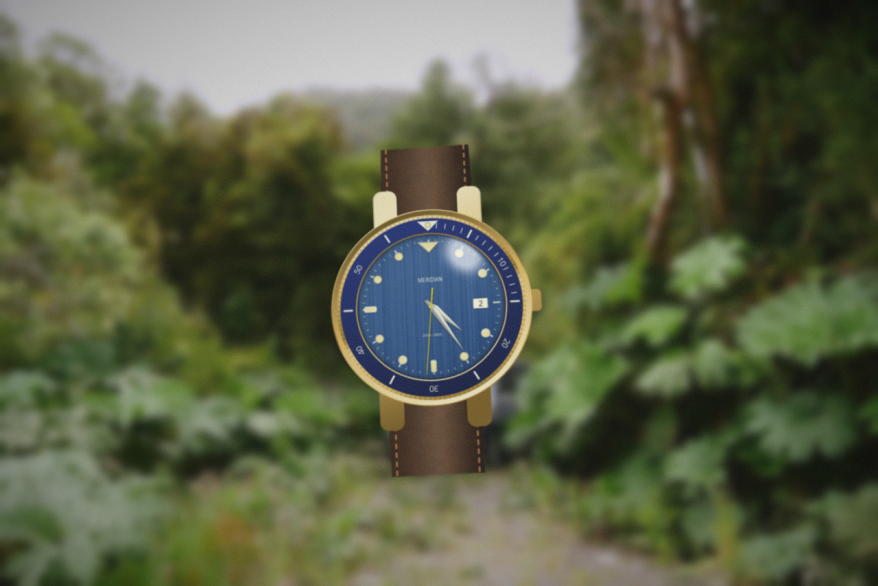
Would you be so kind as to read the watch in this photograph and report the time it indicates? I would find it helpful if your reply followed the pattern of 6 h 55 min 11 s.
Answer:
4 h 24 min 31 s
